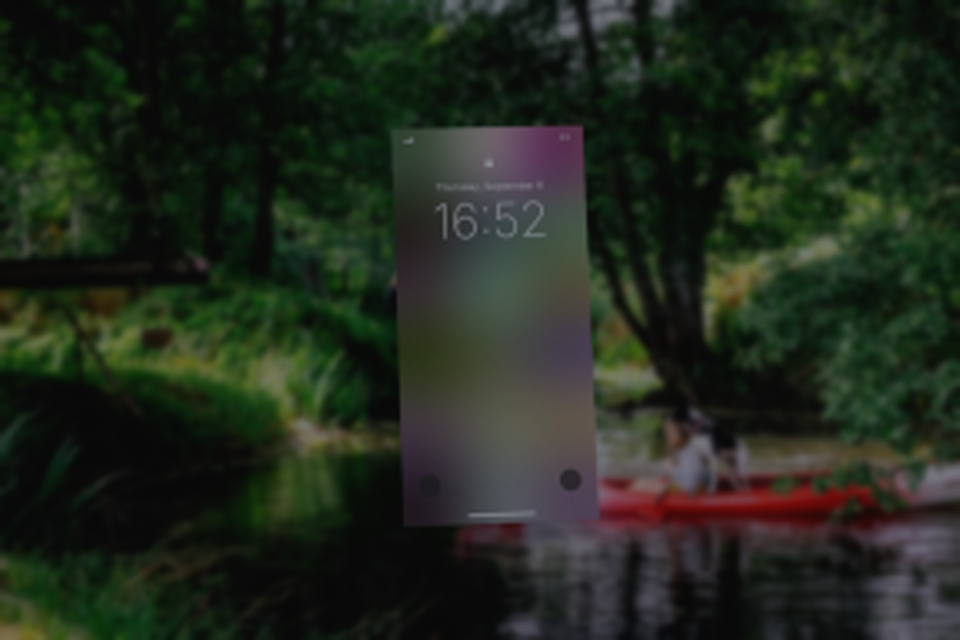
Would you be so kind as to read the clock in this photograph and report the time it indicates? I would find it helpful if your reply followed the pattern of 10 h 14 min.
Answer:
16 h 52 min
